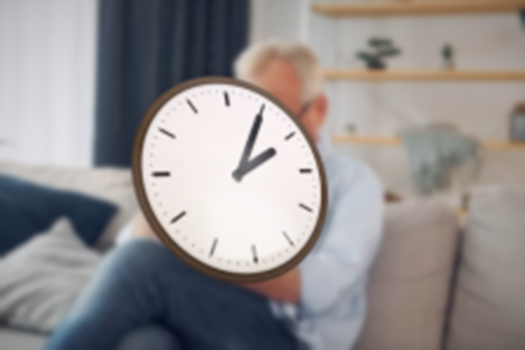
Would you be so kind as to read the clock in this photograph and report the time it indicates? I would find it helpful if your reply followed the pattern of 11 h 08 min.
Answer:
2 h 05 min
